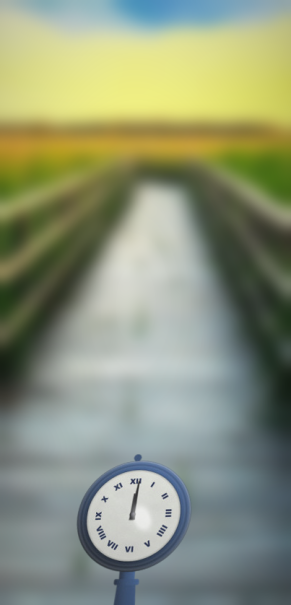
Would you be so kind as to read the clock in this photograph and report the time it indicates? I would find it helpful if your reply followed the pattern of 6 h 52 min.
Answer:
12 h 01 min
